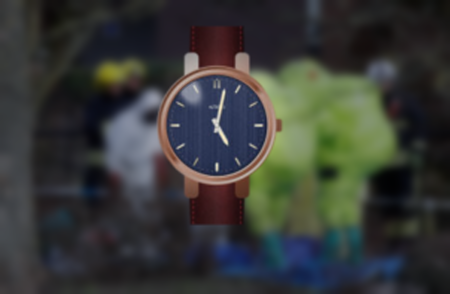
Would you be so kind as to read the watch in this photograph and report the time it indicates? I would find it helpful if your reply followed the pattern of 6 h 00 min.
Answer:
5 h 02 min
